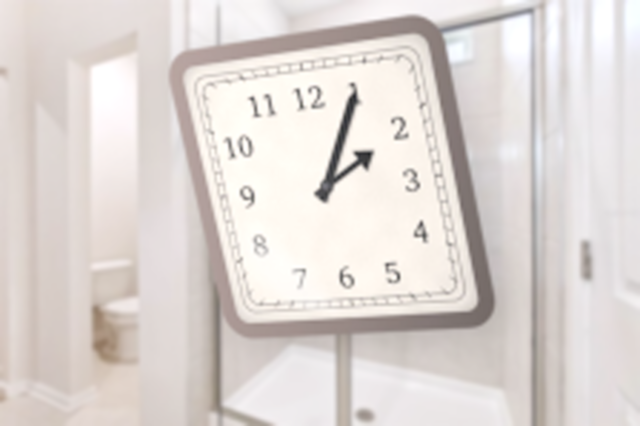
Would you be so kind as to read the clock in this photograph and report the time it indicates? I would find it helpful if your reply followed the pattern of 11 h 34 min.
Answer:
2 h 05 min
